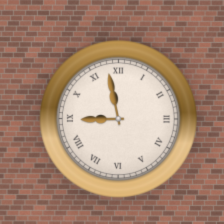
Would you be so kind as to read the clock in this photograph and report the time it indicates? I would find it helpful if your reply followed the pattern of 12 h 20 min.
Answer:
8 h 58 min
